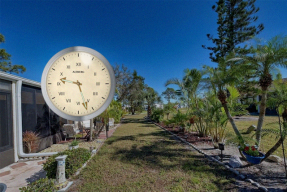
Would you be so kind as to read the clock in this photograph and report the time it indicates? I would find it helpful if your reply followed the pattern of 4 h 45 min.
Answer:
9 h 27 min
